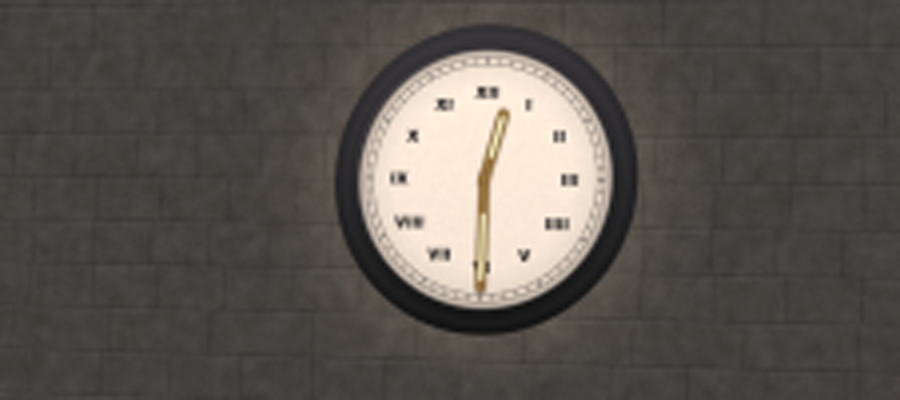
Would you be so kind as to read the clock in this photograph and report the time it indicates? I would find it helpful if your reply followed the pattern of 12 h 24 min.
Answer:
12 h 30 min
